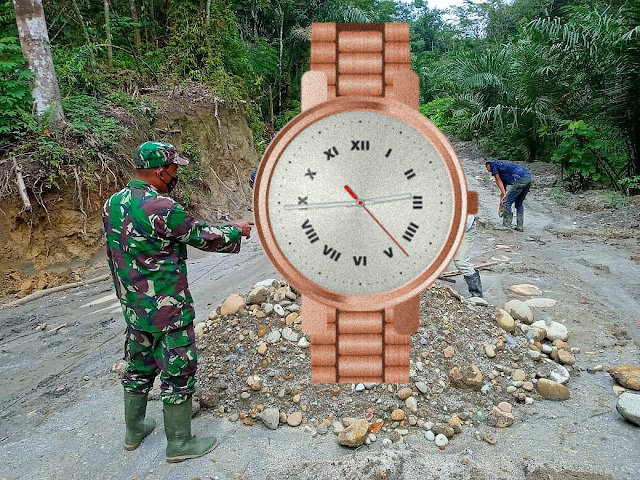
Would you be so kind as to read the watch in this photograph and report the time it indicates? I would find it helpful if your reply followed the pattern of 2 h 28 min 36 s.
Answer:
2 h 44 min 23 s
